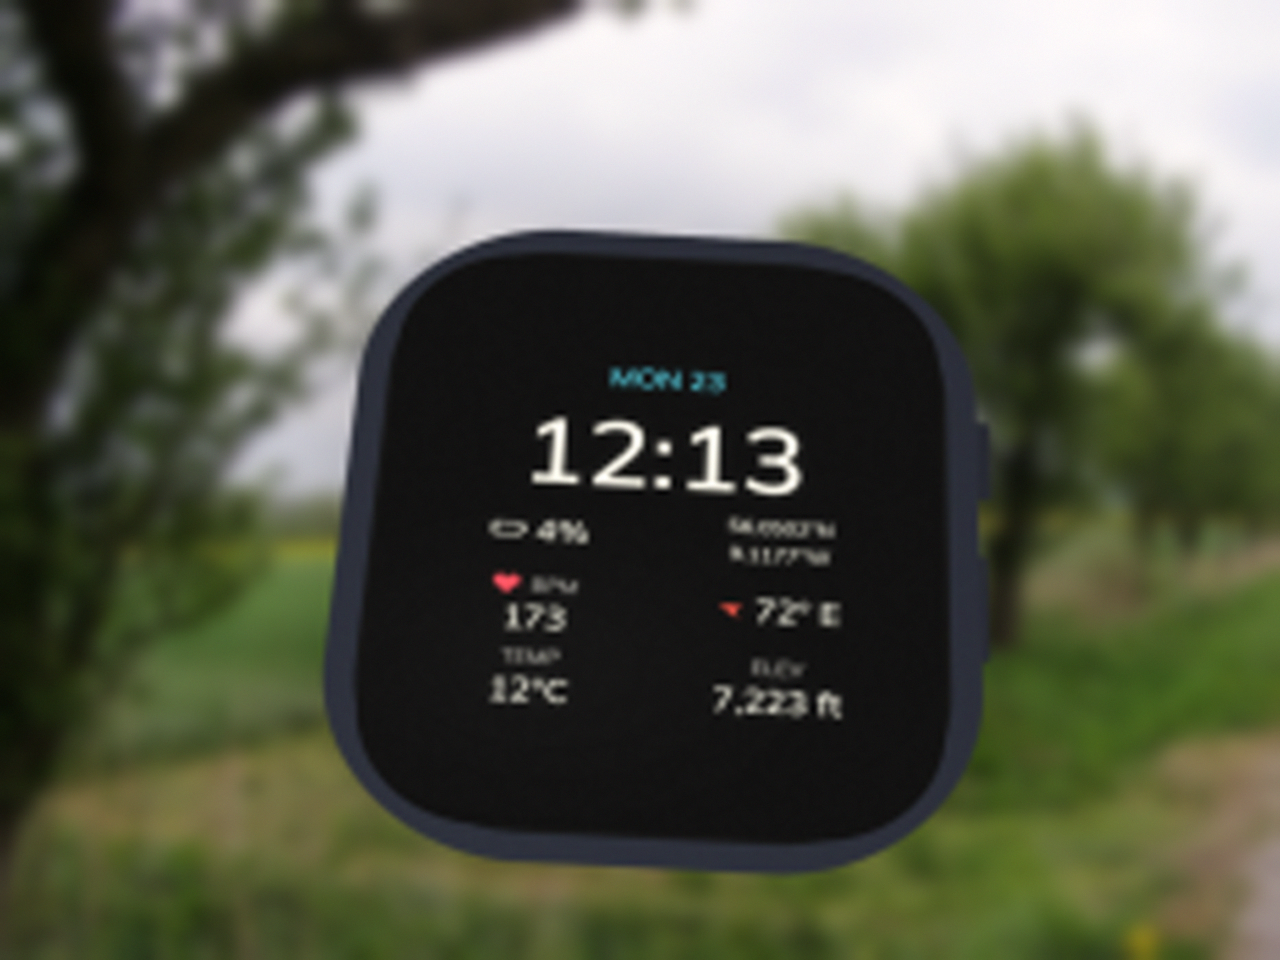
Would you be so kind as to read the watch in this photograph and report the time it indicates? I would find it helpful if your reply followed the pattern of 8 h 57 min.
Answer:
12 h 13 min
